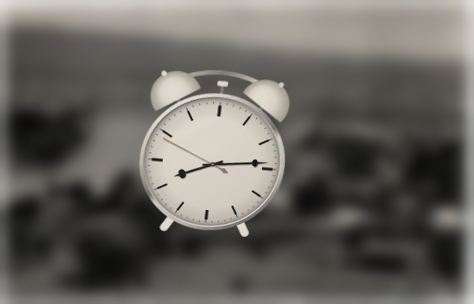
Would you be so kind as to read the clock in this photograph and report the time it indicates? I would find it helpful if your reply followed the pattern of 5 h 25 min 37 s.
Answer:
8 h 13 min 49 s
